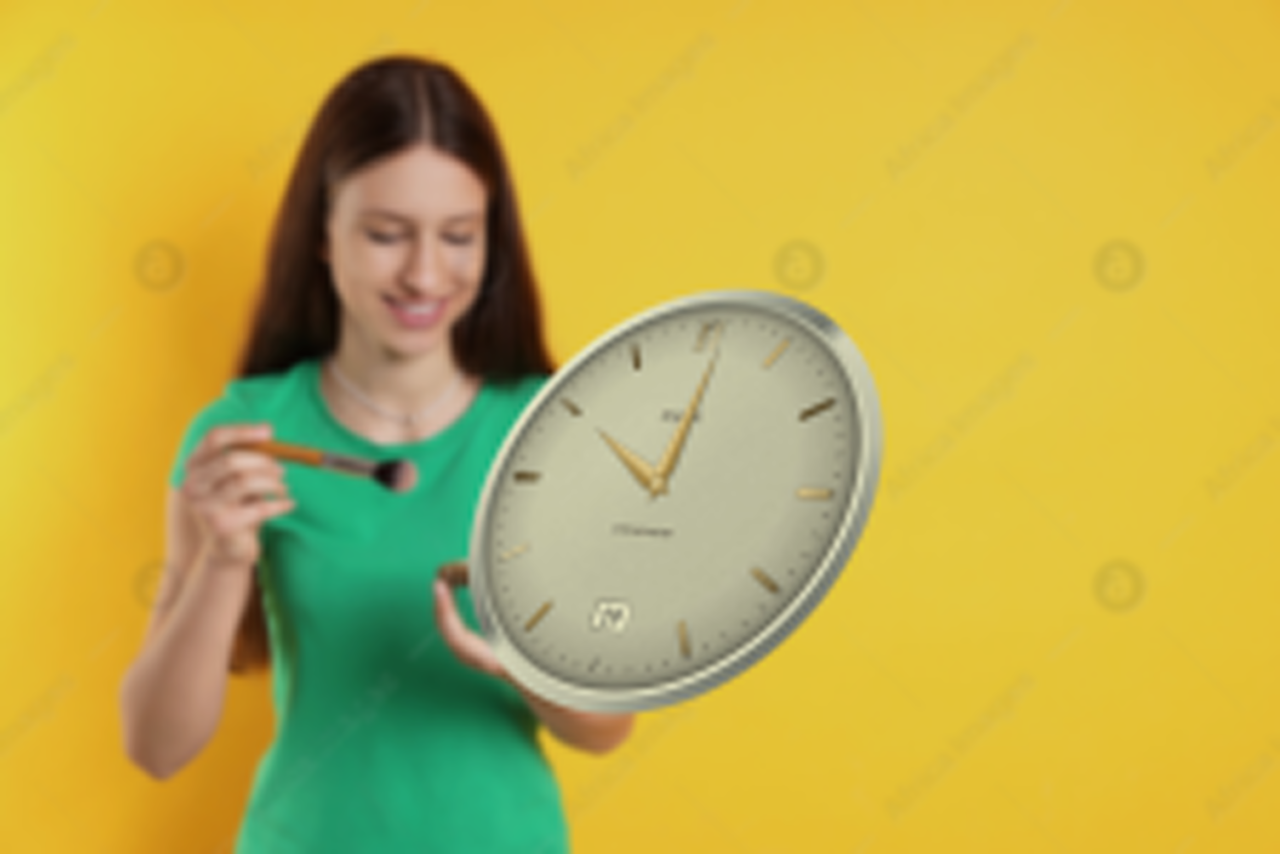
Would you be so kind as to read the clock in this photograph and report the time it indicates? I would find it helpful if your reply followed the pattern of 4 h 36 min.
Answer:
10 h 01 min
